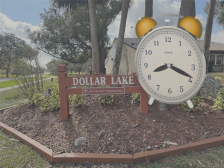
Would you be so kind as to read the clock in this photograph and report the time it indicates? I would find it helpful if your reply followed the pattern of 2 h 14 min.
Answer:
8 h 19 min
